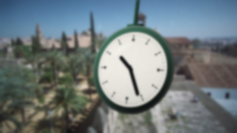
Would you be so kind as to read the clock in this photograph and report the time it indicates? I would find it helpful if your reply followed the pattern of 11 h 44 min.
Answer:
10 h 26 min
